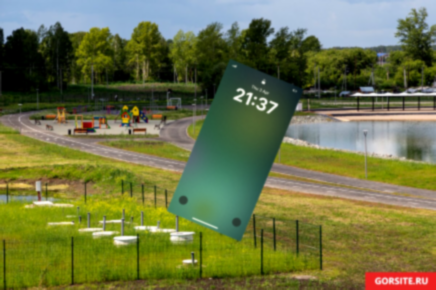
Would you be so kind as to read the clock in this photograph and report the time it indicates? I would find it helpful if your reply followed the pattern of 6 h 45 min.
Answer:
21 h 37 min
